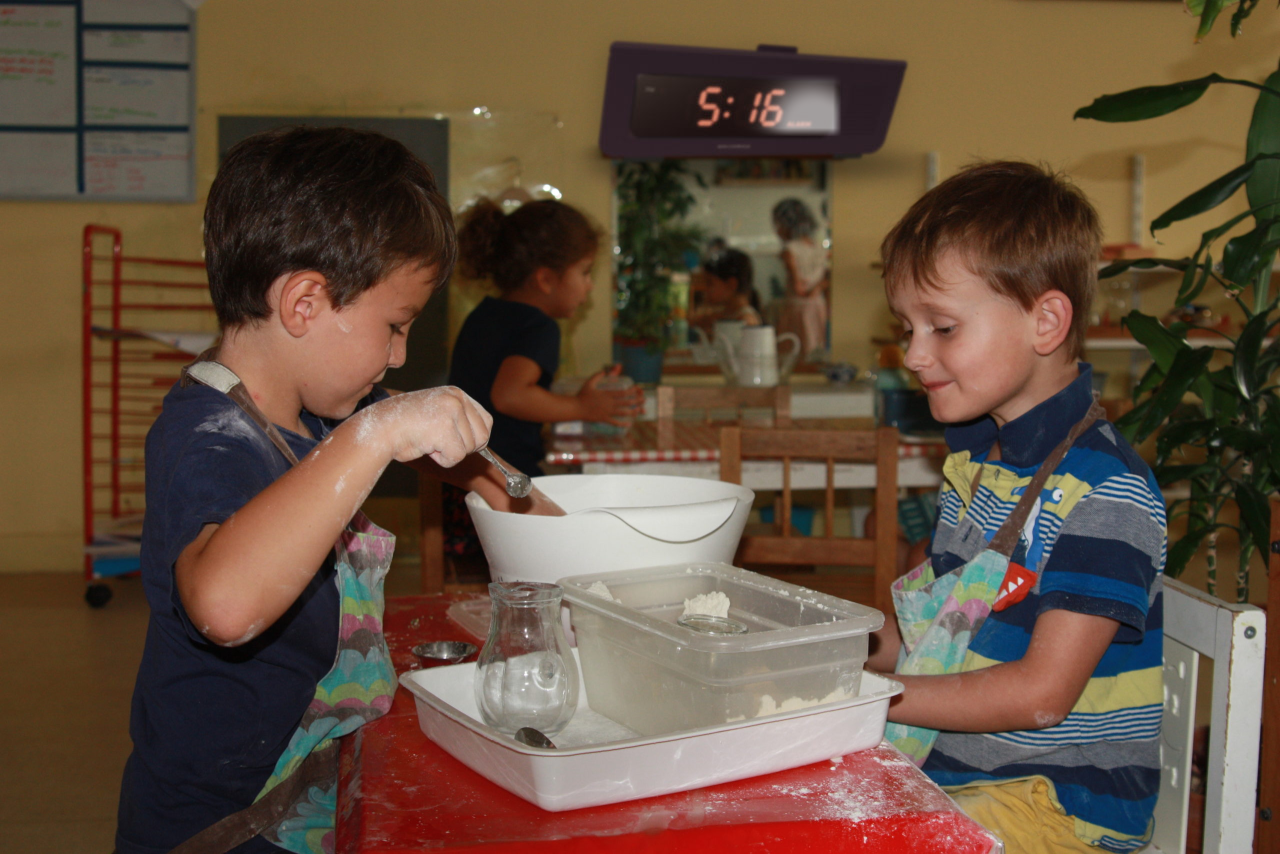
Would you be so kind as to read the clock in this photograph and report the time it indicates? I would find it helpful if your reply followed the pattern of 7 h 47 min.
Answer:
5 h 16 min
